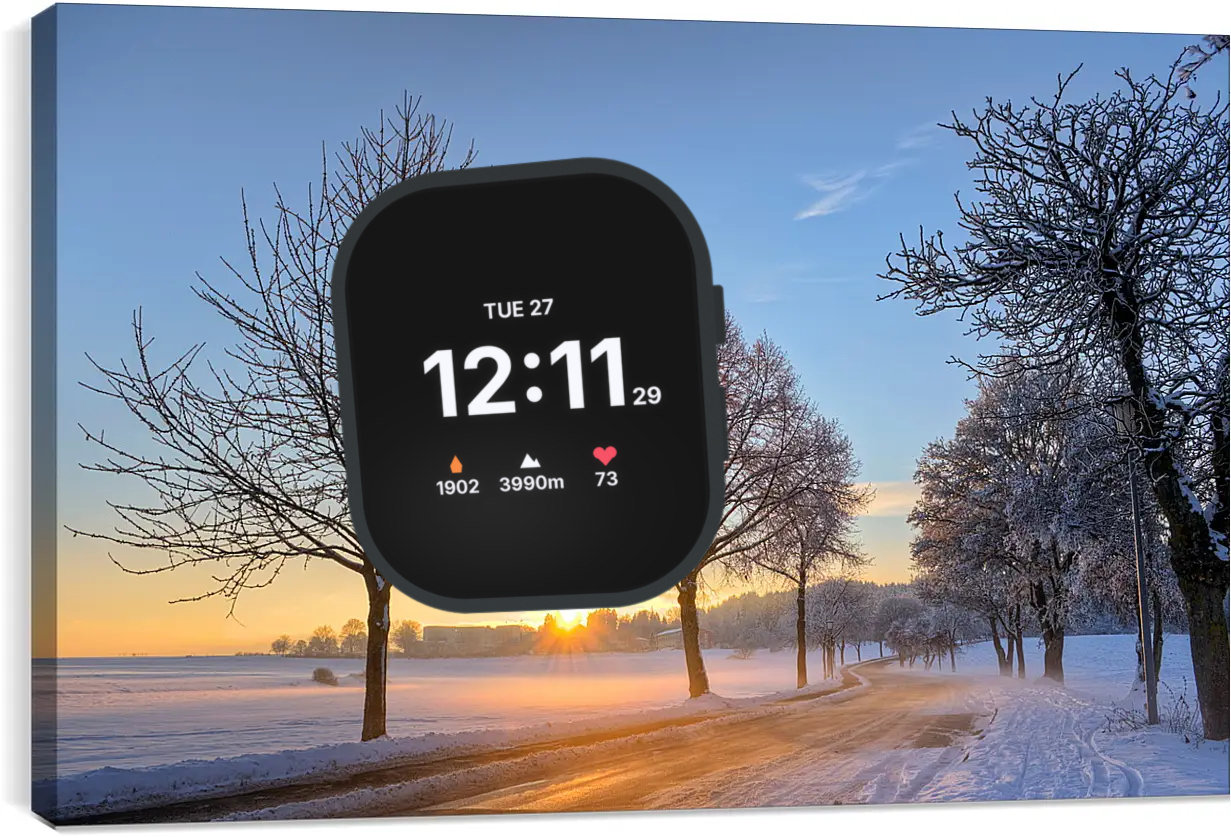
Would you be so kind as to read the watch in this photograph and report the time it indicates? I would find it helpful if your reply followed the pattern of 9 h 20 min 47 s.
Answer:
12 h 11 min 29 s
